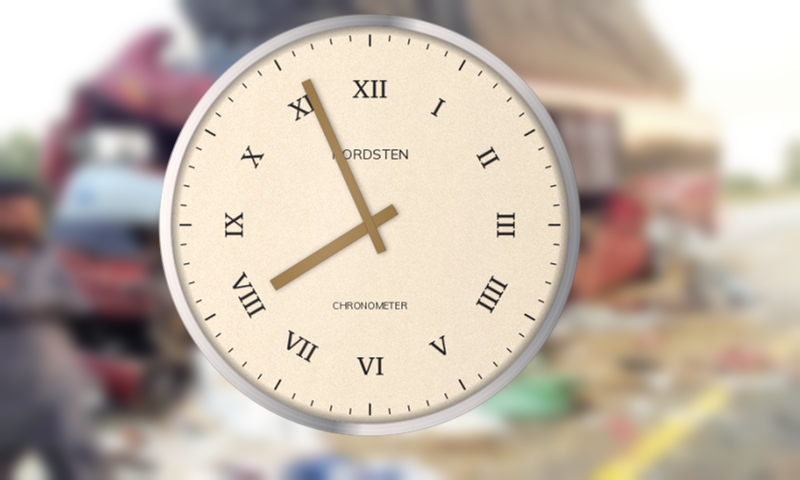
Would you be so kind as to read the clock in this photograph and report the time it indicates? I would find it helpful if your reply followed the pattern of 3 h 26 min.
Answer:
7 h 56 min
